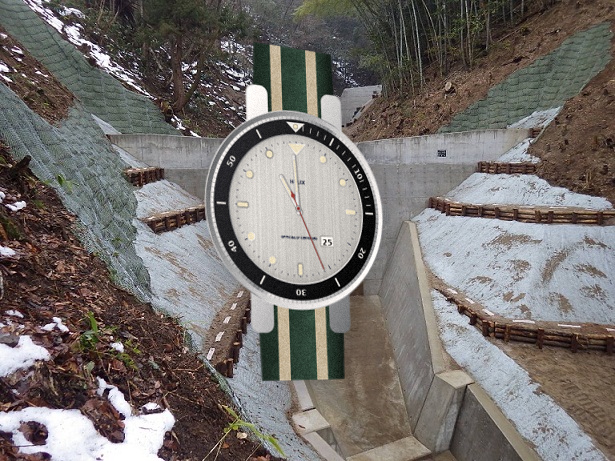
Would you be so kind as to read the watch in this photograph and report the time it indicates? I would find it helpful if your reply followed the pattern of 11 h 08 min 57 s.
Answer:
10 h 59 min 26 s
